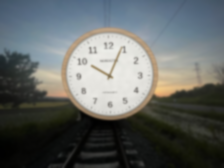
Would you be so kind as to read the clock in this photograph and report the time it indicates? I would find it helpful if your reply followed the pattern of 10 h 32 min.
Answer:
10 h 04 min
